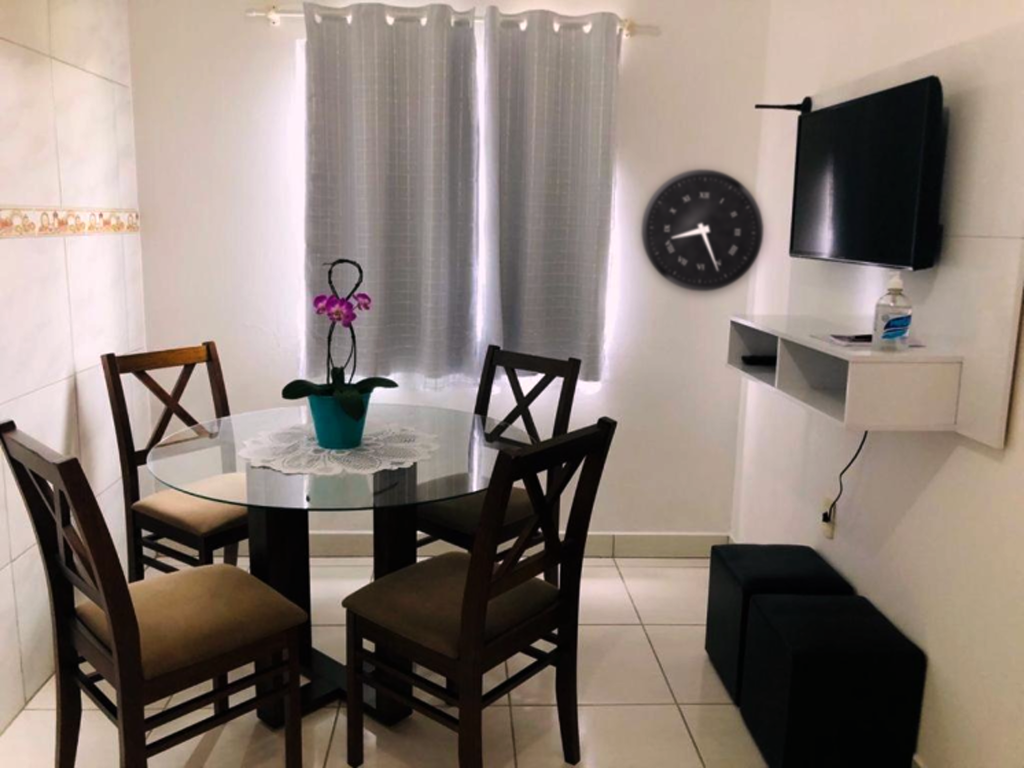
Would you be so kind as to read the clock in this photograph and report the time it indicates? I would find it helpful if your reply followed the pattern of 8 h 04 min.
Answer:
8 h 26 min
